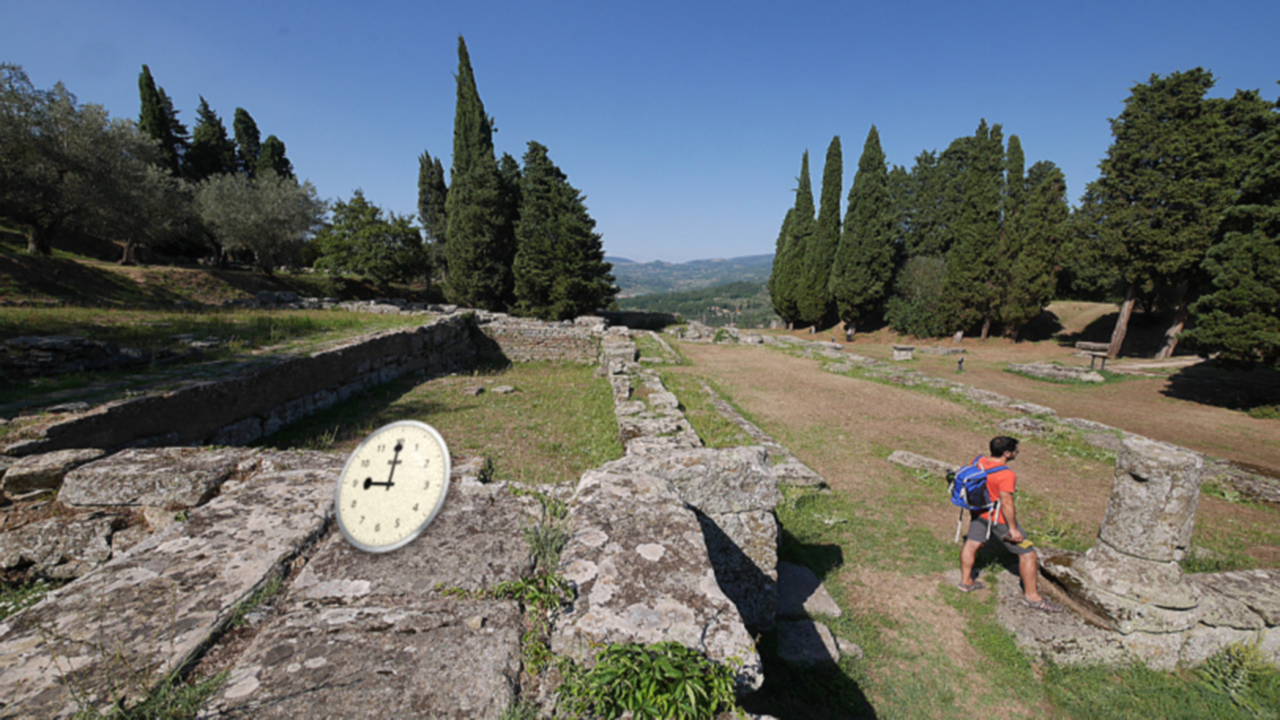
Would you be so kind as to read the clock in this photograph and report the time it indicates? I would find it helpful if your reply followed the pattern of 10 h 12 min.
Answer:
9 h 00 min
